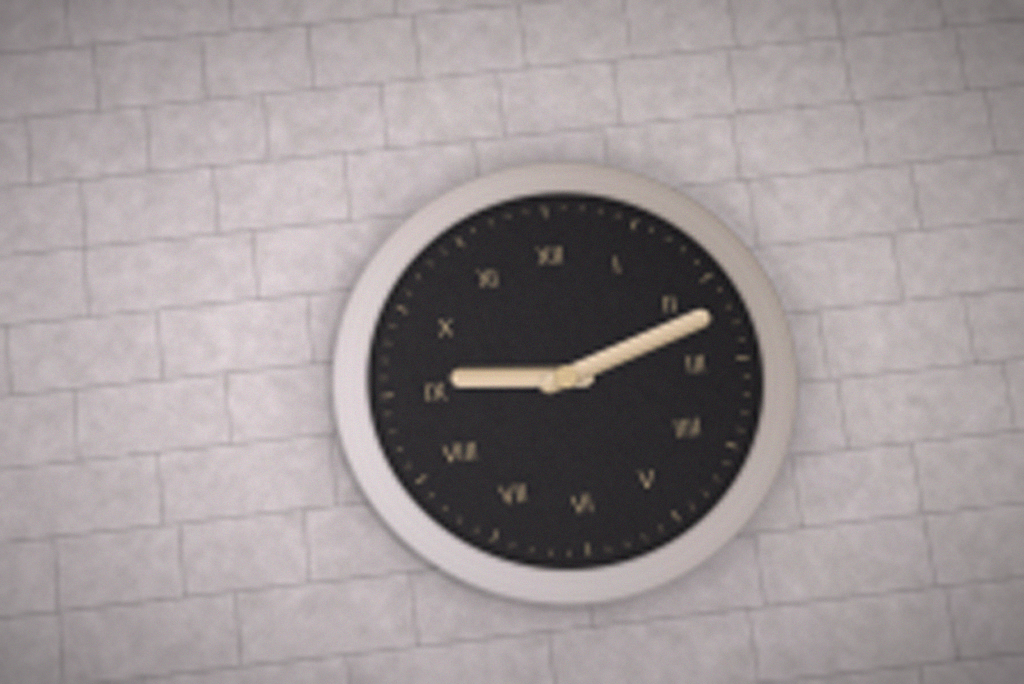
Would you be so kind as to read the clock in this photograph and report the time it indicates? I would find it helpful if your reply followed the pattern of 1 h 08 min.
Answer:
9 h 12 min
